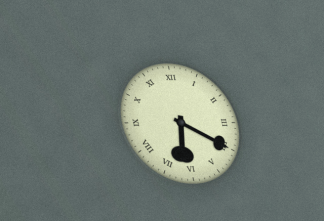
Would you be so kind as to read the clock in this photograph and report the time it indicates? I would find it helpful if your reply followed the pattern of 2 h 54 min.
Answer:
6 h 20 min
